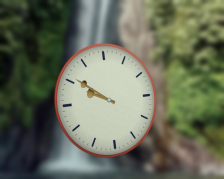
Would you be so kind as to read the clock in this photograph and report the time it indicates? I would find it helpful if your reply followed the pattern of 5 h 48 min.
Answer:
9 h 51 min
